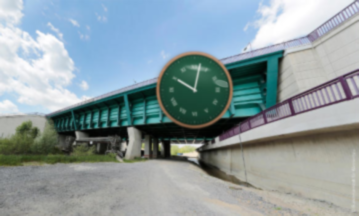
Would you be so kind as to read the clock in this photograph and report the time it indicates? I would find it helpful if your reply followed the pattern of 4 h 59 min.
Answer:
10 h 02 min
